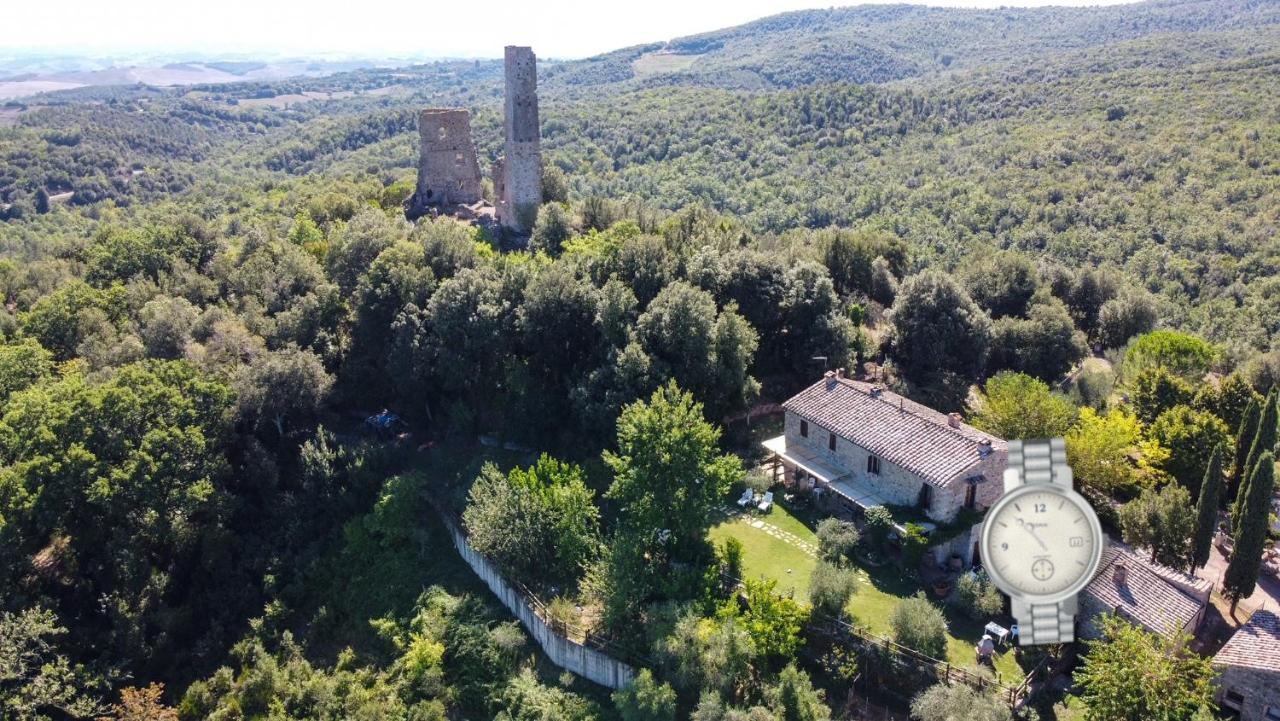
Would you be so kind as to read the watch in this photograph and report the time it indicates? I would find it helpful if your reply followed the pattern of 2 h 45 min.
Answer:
10 h 53 min
